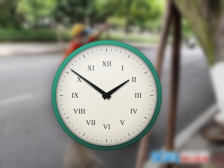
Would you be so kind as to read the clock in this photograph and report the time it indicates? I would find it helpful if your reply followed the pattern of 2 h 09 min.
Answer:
1 h 51 min
